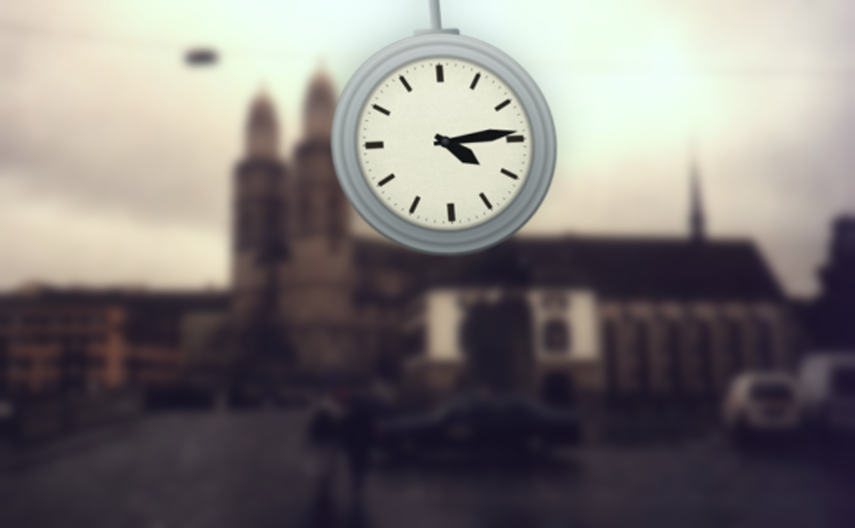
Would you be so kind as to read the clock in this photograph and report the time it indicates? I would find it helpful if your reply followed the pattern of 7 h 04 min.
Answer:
4 h 14 min
